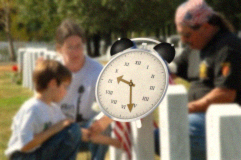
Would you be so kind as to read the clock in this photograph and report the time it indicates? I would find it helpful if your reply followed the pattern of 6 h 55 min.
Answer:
9 h 27 min
